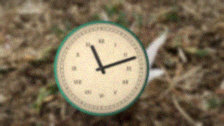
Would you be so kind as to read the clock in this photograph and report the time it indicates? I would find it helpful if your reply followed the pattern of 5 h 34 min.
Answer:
11 h 12 min
